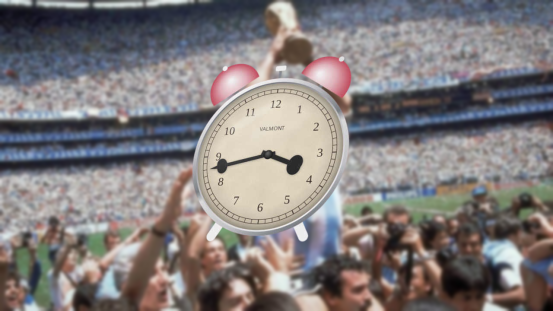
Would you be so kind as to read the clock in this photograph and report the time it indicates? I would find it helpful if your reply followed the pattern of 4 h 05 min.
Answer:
3 h 43 min
